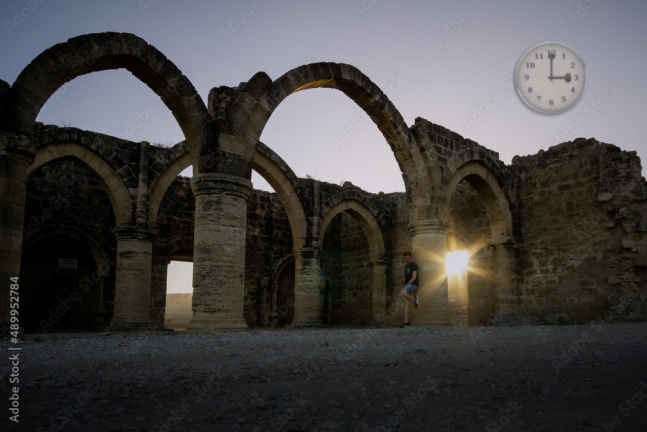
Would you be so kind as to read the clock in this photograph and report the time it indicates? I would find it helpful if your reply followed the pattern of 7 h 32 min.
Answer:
3 h 00 min
